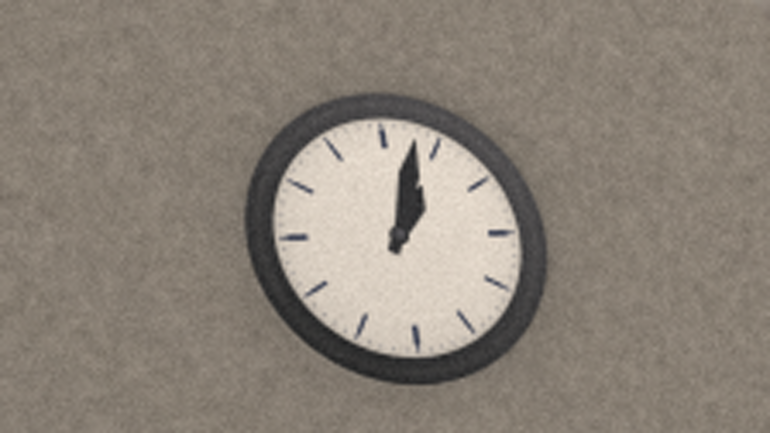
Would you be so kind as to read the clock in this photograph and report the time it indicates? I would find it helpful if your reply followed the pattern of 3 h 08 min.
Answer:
1 h 03 min
